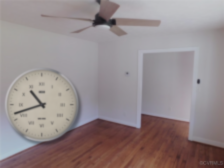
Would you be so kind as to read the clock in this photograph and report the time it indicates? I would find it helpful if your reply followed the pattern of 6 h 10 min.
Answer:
10 h 42 min
